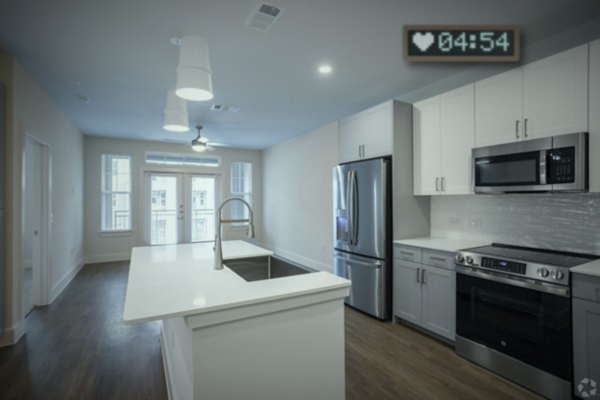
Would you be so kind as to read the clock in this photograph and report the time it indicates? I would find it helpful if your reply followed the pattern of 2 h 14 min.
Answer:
4 h 54 min
